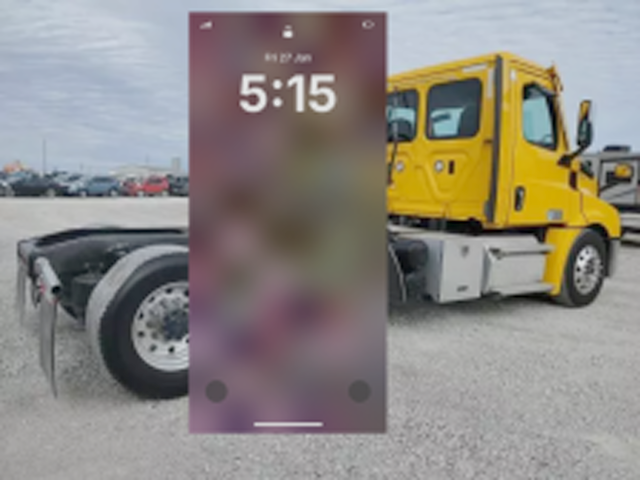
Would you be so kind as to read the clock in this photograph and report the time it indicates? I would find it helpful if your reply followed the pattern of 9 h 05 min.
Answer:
5 h 15 min
